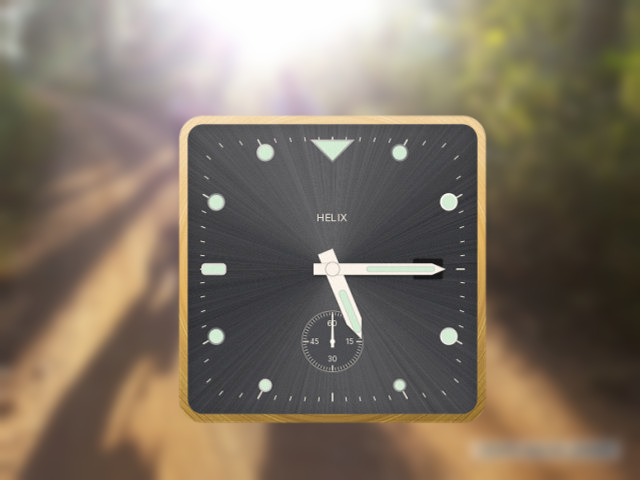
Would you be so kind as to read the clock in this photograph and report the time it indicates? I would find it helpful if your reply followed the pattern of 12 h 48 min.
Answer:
5 h 15 min
